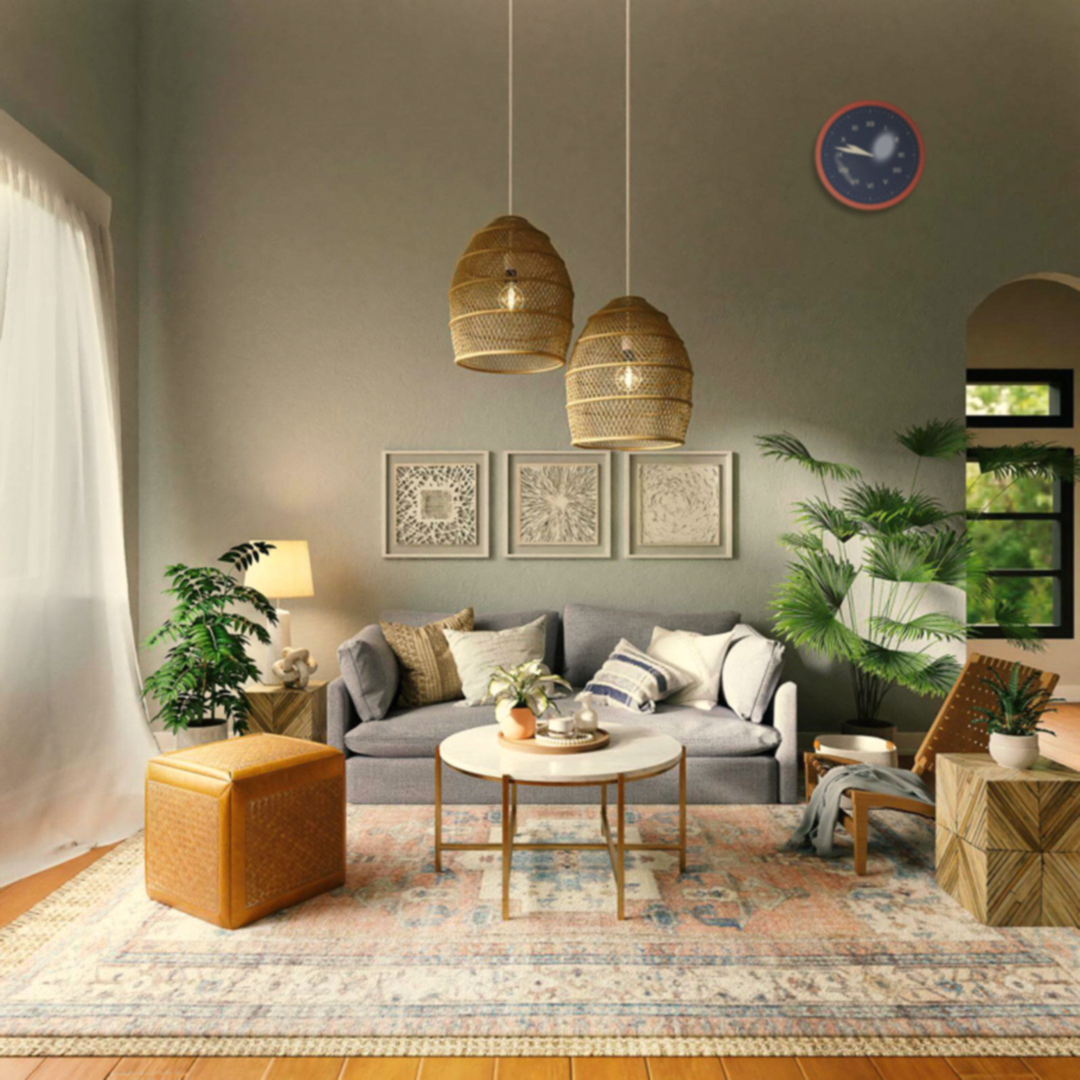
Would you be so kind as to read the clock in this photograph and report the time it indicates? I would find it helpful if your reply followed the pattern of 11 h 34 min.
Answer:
9 h 47 min
